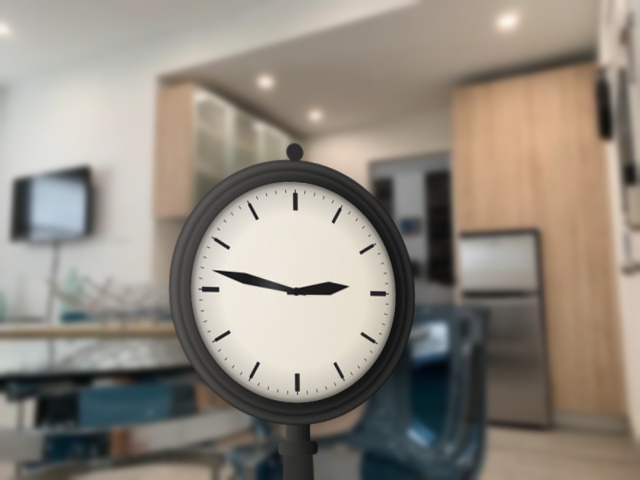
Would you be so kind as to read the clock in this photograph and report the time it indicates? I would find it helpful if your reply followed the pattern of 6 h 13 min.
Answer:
2 h 47 min
